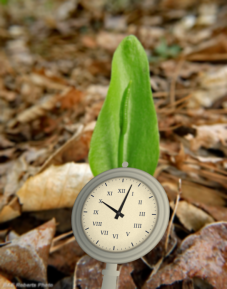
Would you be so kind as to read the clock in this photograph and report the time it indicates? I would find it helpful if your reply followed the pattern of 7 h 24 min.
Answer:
10 h 03 min
